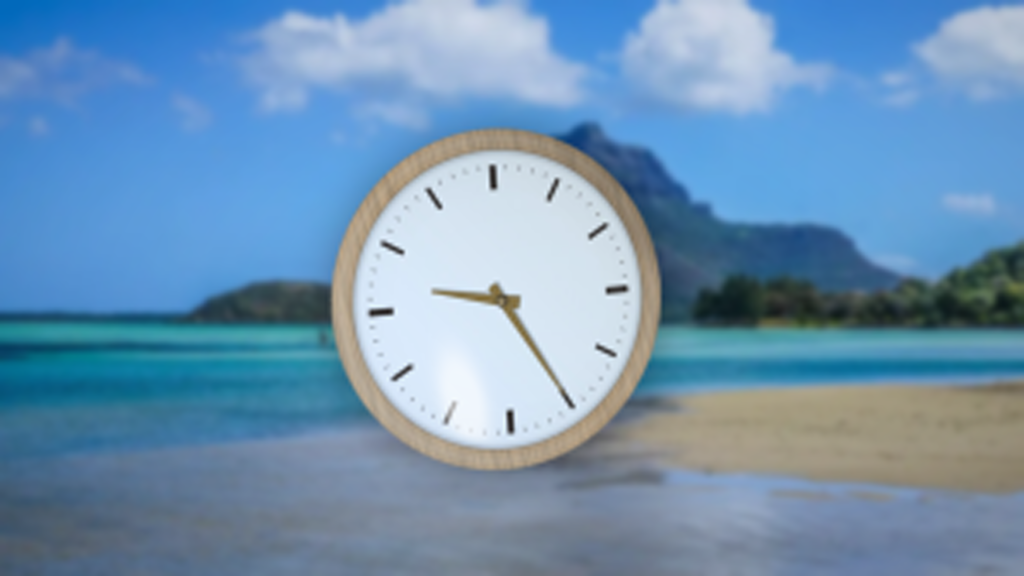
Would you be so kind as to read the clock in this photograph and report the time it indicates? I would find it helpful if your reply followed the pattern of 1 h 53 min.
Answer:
9 h 25 min
